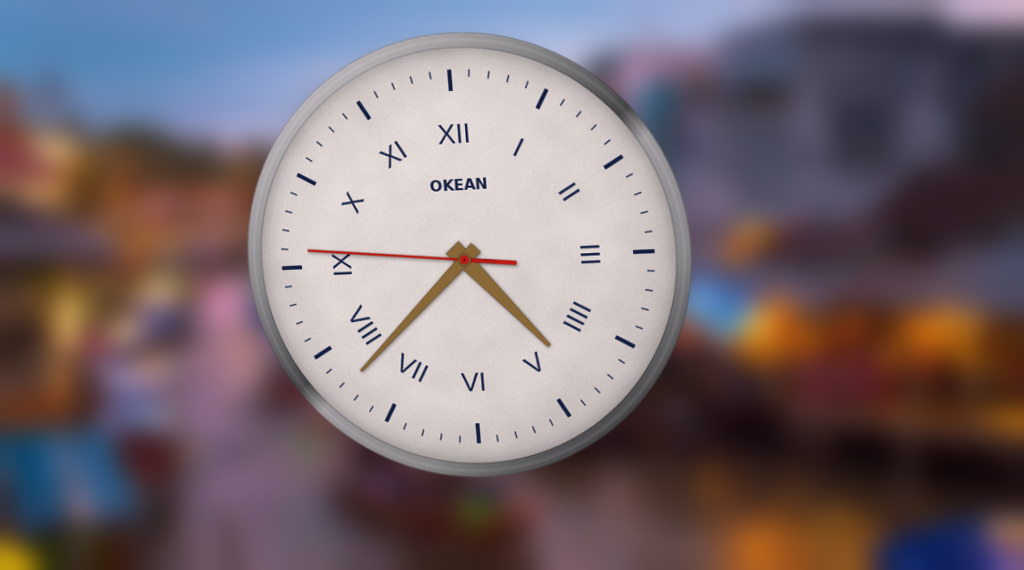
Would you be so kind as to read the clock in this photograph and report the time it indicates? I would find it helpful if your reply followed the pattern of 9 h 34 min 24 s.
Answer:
4 h 37 min 46 s
